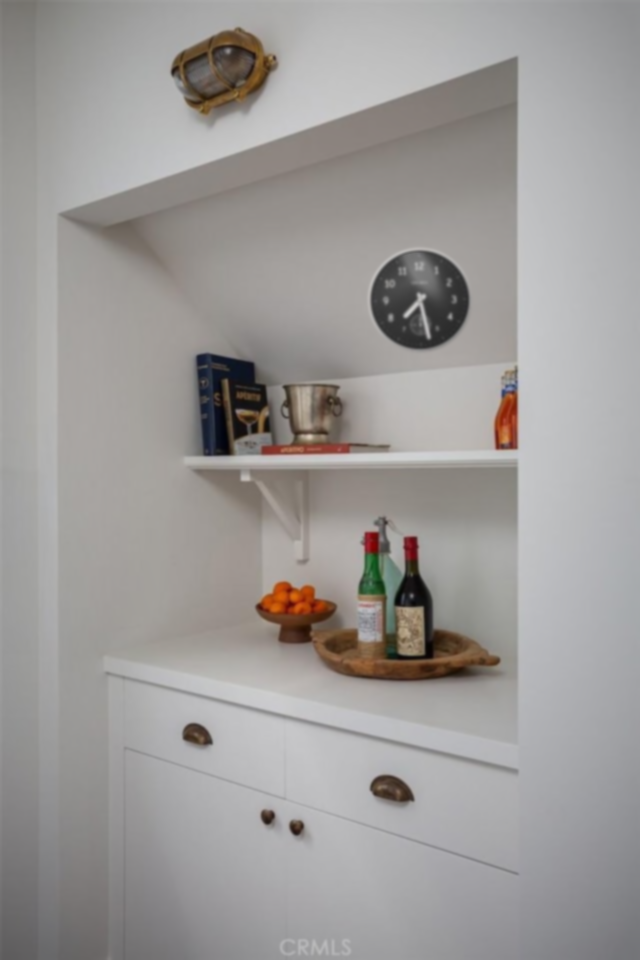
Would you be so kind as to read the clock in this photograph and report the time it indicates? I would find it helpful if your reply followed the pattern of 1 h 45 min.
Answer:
7 h 28 min
